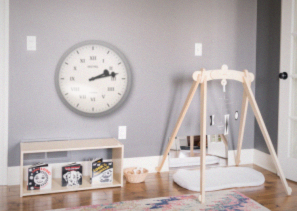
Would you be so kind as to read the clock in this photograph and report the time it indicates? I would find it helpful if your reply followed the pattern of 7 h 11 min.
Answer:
2 h 13 min
